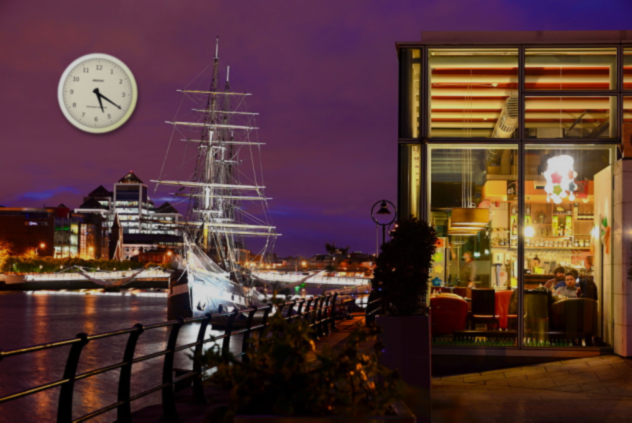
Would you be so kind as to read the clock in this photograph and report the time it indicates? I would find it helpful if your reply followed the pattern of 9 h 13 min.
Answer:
5 h 20 min
